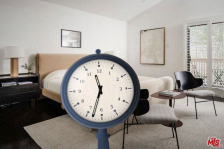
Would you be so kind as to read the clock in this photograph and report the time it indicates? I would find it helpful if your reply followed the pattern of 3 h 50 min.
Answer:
11 h 33 min
